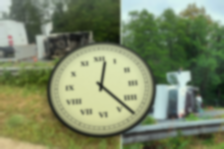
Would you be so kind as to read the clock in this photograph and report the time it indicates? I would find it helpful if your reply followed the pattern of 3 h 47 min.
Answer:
12 h 23 min
